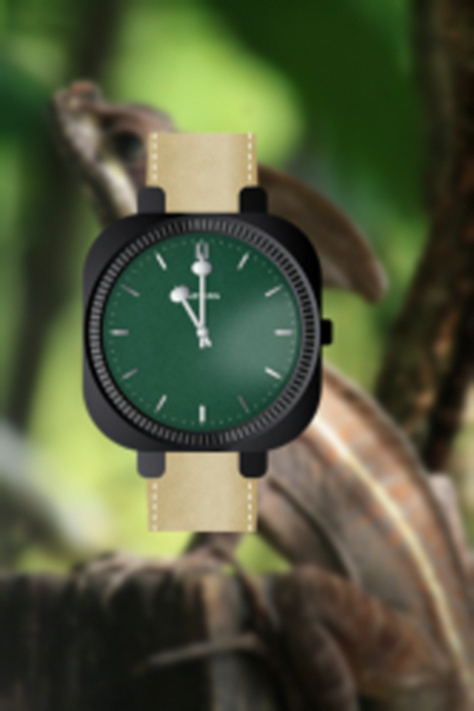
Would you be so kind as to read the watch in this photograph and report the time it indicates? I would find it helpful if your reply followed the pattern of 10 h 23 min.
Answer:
11 h 00 min
